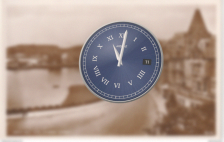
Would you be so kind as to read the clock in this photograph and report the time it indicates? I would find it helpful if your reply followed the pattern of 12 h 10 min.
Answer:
11 h 01 min
